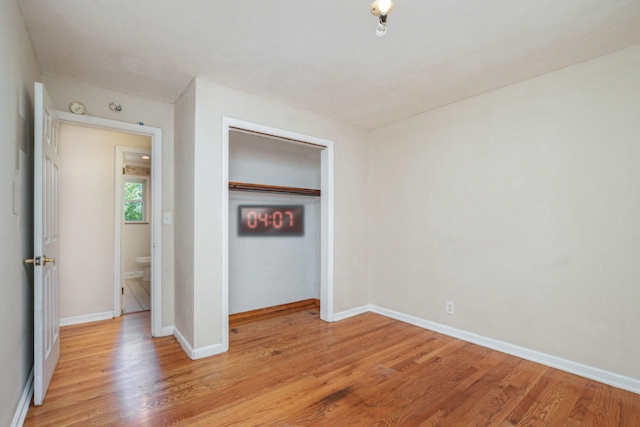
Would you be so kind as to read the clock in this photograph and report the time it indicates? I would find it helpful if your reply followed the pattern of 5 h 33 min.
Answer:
4 h 07 min
